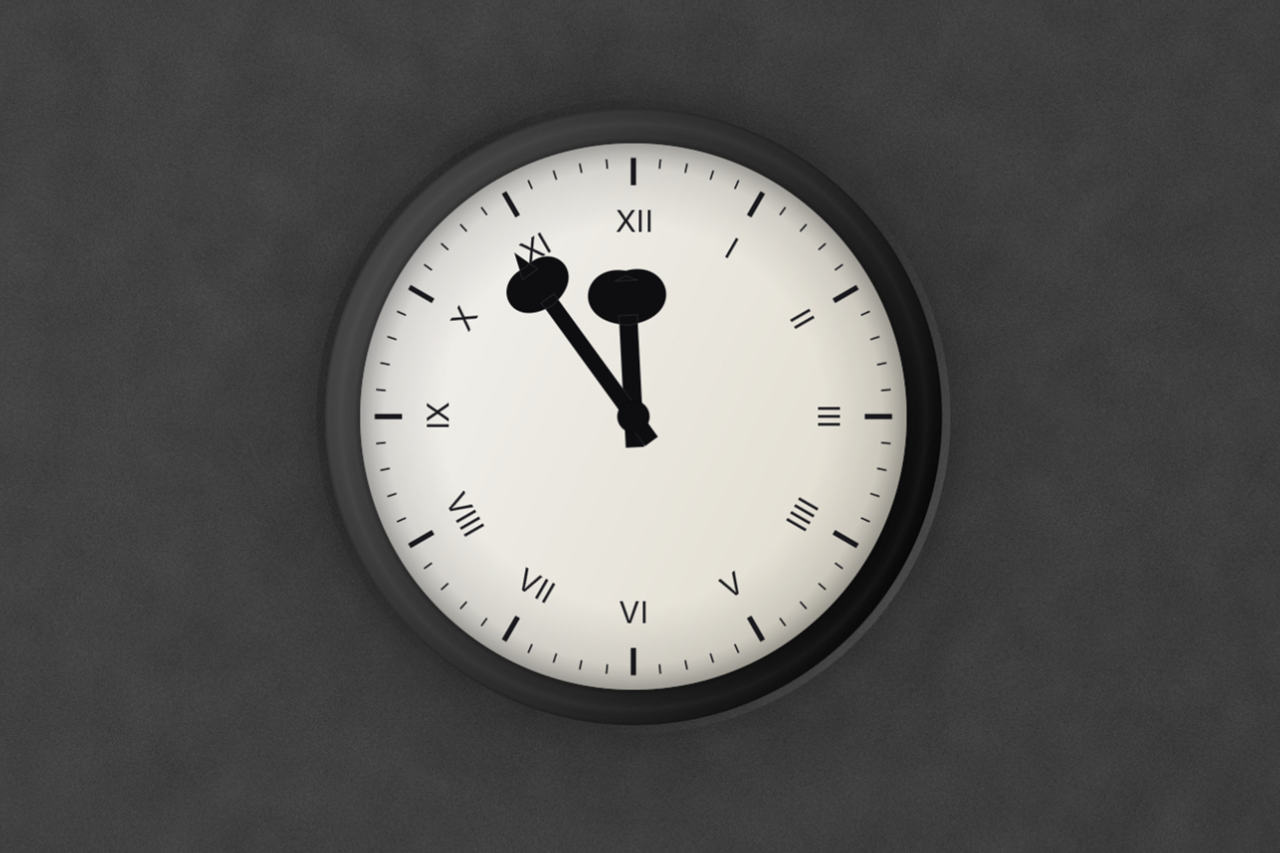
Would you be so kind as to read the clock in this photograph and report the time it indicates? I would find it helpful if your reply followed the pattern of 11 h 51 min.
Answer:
11 h 54 min
